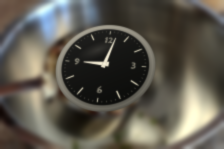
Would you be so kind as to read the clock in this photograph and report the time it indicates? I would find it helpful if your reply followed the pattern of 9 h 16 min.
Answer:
9 h 02 min
